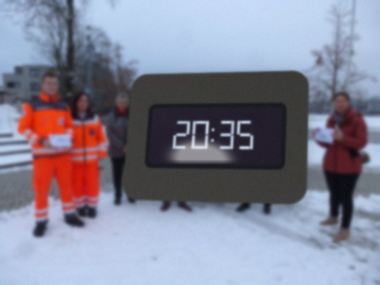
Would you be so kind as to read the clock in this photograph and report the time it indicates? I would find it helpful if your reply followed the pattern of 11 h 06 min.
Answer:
20 h 35 min
